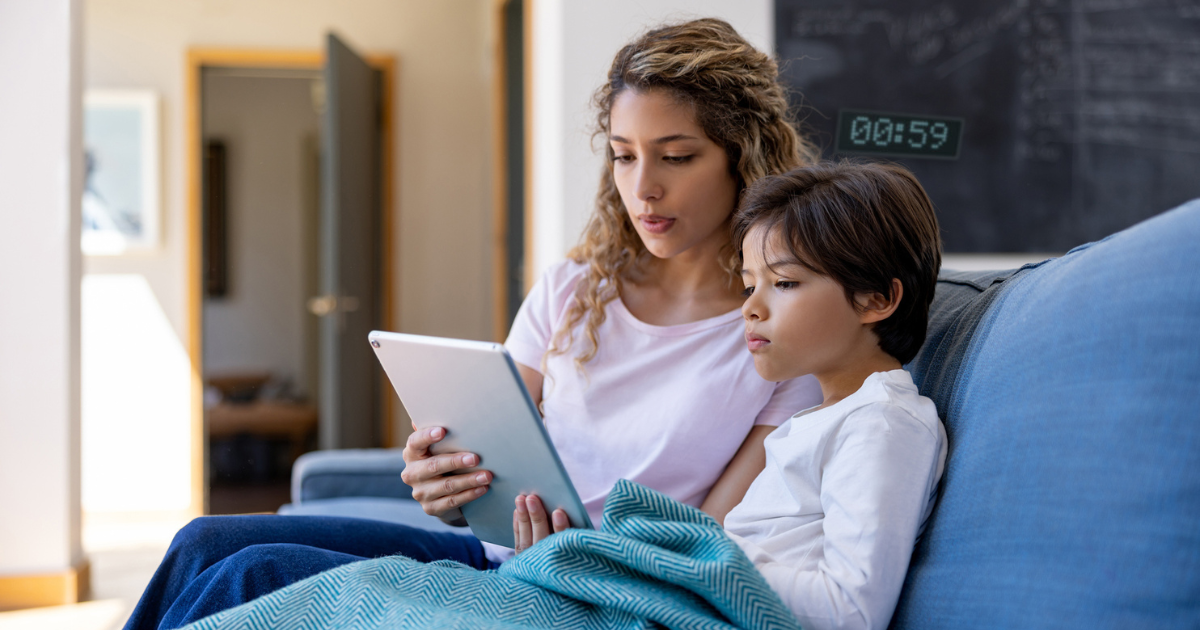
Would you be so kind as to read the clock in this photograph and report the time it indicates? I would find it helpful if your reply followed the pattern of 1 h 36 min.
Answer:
0 h 59 min
